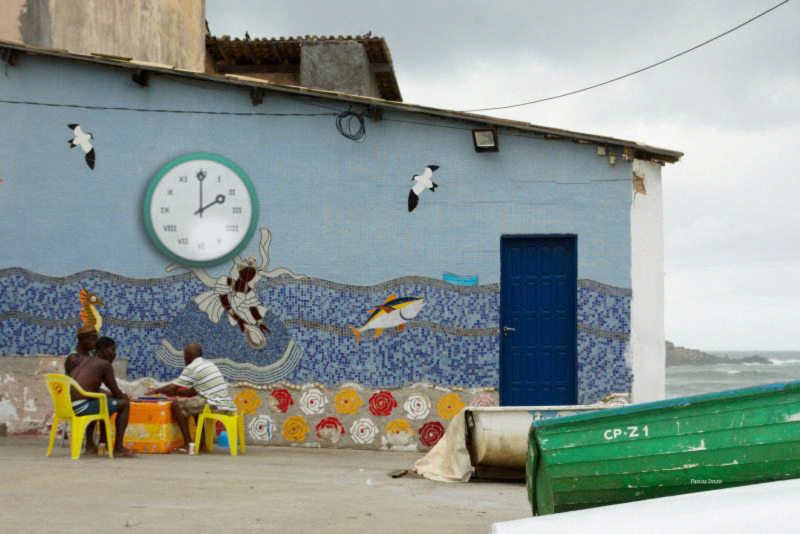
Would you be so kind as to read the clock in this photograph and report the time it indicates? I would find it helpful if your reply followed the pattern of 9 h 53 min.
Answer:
2 h 00 min
